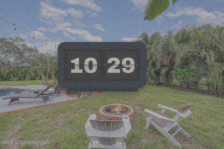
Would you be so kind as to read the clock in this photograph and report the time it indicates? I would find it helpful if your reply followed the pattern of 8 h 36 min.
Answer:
10 h 29 min
